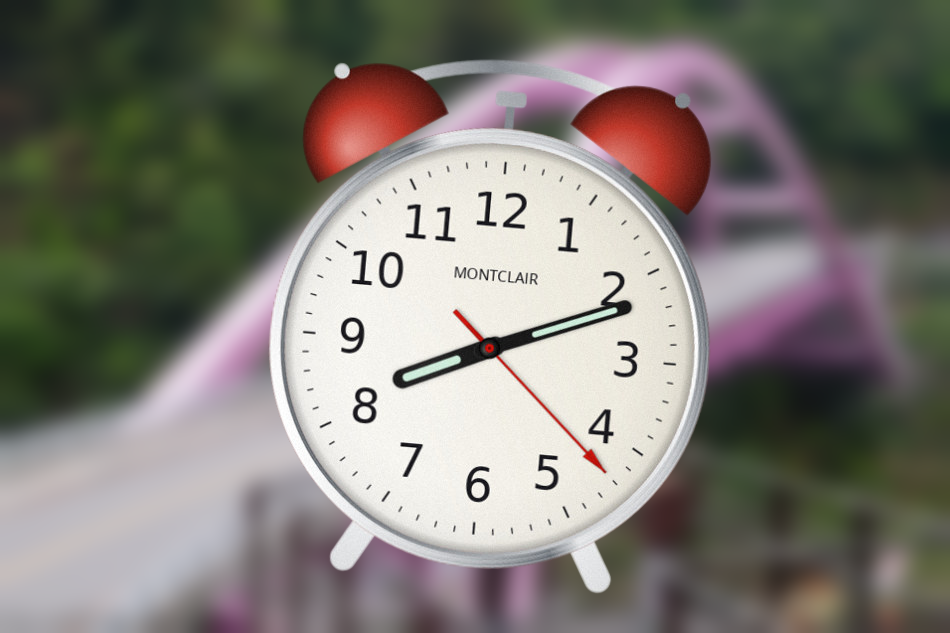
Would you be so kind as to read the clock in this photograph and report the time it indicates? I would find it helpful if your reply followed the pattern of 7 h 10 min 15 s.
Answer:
8 h 11 min 22 s
